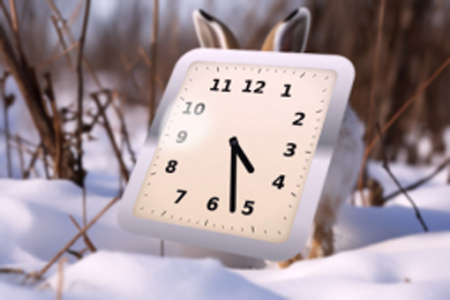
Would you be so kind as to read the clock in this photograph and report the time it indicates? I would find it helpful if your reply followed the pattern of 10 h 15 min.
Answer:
4 h 27 min
